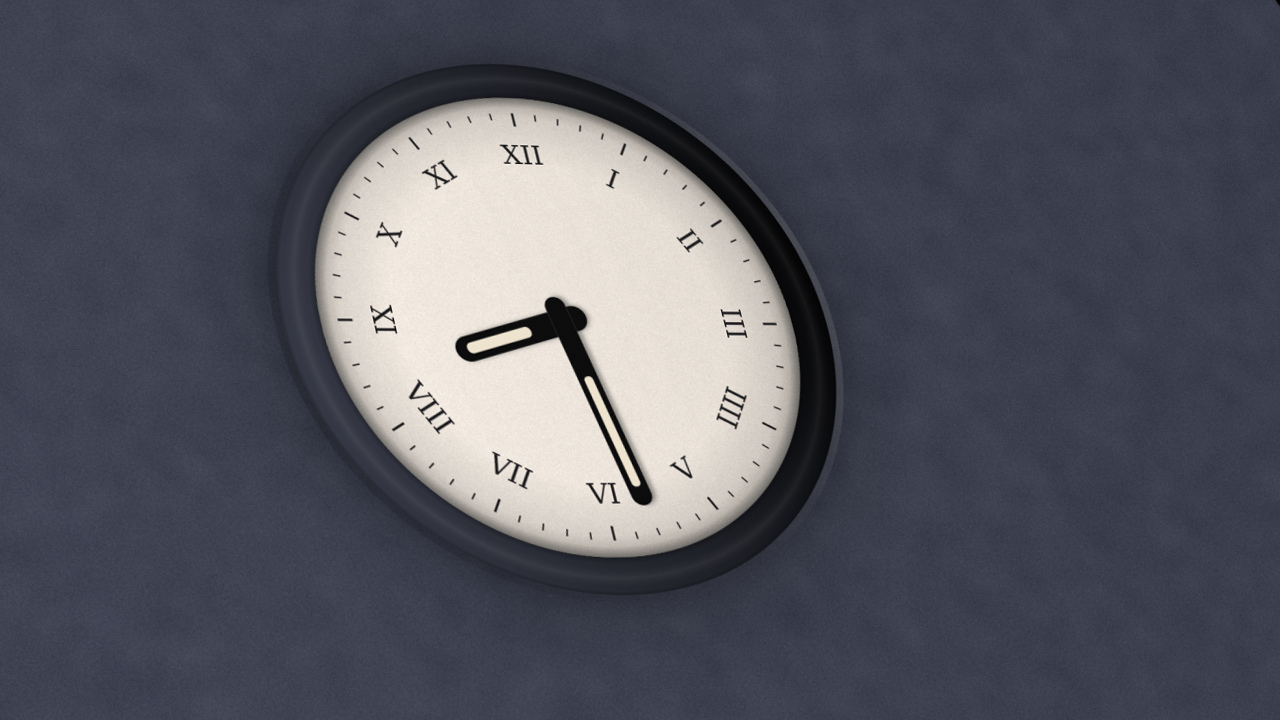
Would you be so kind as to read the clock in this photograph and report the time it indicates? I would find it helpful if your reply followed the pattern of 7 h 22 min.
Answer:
8 h 28 min
